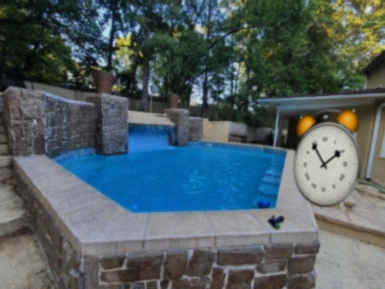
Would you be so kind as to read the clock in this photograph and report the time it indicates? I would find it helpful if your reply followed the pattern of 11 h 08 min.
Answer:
1 h 54 min
